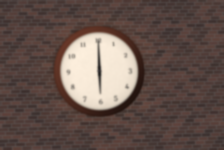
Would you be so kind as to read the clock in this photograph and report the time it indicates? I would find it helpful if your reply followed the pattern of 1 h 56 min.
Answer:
6 h 00 min
